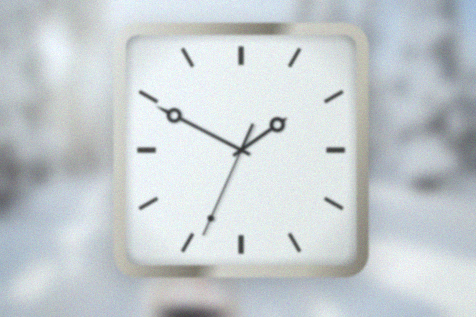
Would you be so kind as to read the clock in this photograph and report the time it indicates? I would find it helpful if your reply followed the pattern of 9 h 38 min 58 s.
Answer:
1 h 49 min 34 s
